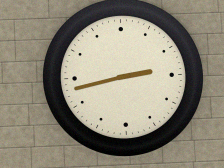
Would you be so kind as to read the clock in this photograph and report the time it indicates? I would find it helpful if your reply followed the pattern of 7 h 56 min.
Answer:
2 h 43 min
